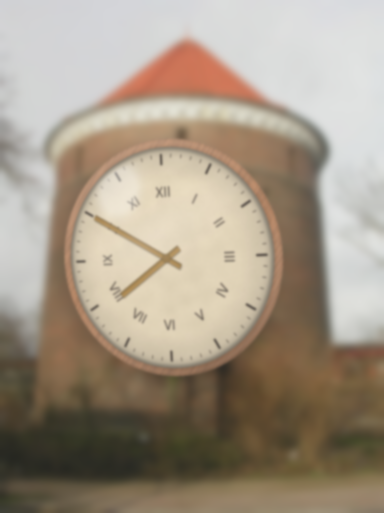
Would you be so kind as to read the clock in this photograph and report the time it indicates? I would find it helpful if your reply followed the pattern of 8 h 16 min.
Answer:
7 h 50 min
